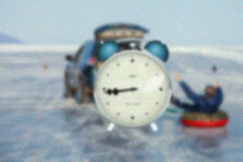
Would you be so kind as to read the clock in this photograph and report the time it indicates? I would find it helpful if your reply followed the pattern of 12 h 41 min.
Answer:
8 h 44 min
